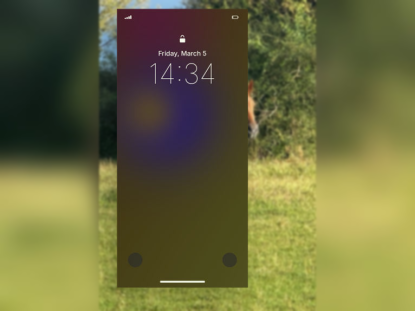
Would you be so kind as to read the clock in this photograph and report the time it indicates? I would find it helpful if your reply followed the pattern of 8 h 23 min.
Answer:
14 h 34 min
